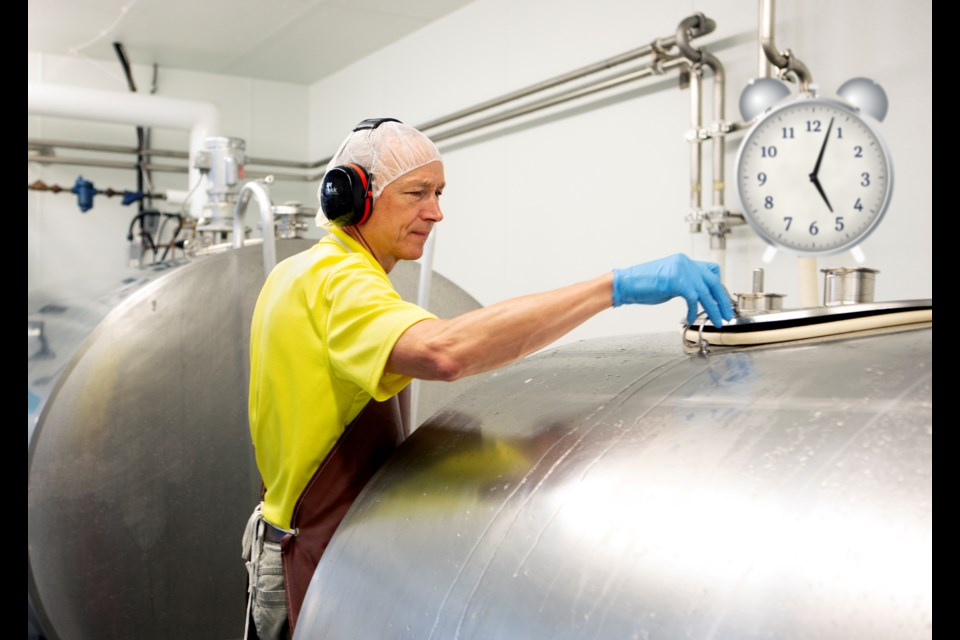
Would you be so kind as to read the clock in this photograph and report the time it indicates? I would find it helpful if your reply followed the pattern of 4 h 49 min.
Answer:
5 h 03 min
